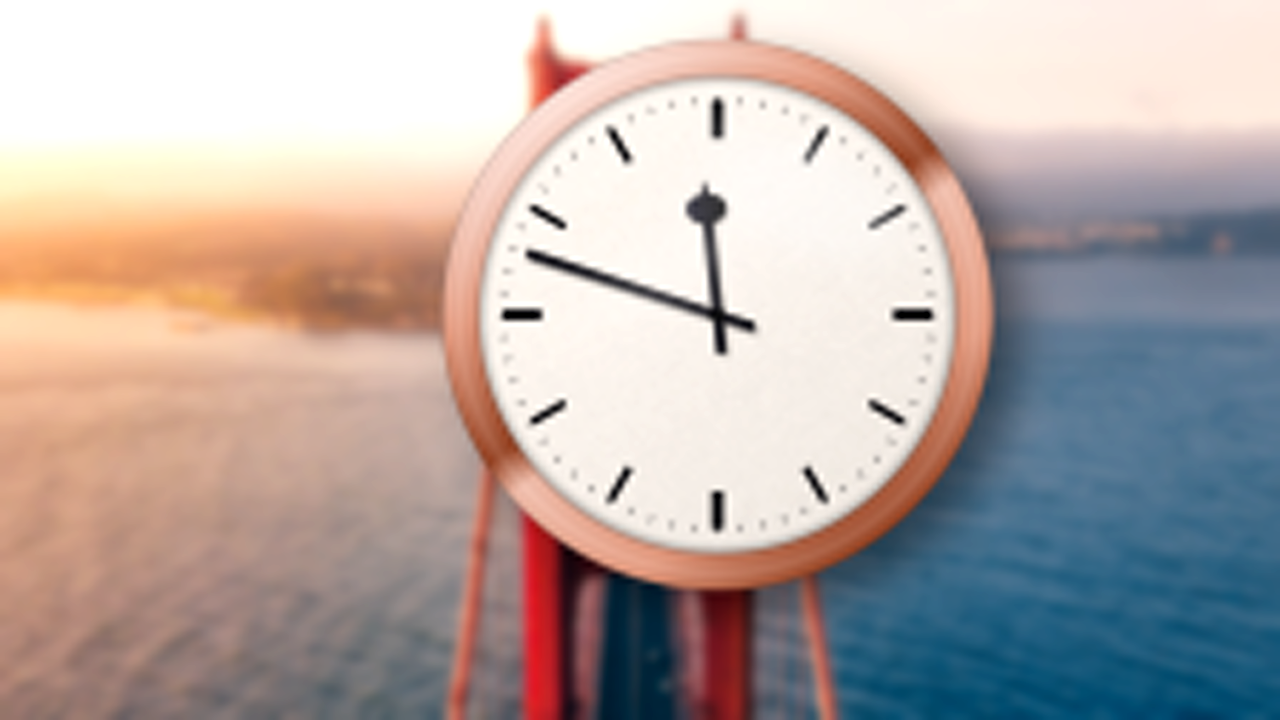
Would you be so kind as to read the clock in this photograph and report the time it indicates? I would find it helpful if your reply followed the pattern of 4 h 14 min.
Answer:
11 h 48 min
